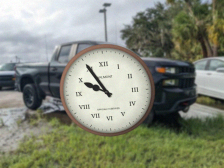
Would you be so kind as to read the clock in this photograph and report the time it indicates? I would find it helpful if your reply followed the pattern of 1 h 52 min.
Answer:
9 h 55 min
